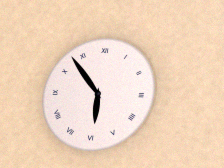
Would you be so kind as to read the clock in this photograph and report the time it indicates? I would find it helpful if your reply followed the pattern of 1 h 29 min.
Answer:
5 h 53 min
